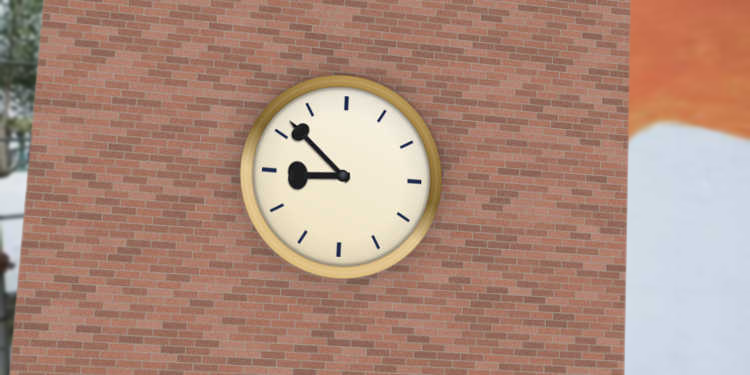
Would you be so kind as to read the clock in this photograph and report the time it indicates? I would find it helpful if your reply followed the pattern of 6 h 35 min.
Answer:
8 h 52 min
